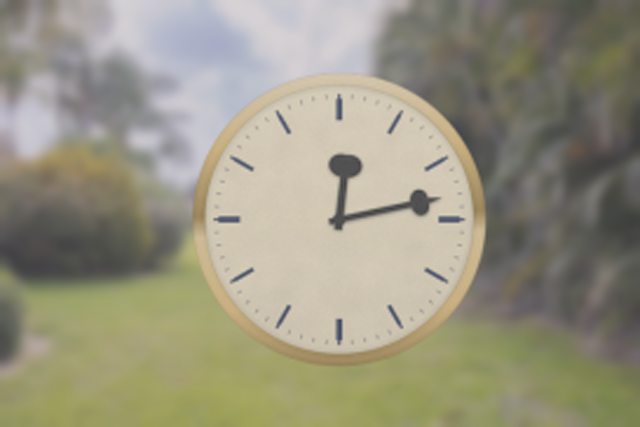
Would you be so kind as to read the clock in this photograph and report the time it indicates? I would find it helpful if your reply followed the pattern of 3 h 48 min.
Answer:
12 h 13 min
